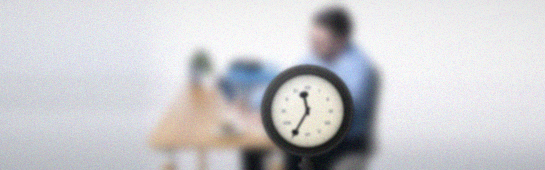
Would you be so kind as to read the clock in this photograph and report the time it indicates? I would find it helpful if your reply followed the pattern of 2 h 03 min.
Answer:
11 h 35 min
